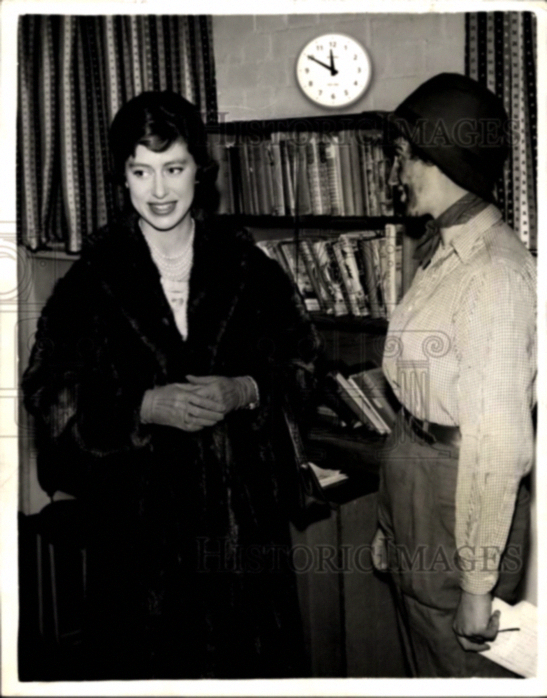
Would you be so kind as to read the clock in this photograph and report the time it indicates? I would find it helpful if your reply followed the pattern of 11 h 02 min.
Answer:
11 h 50 min
